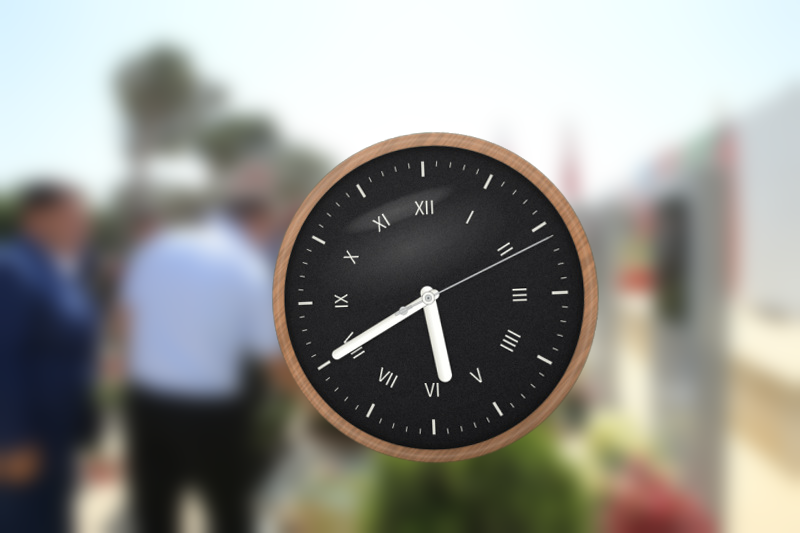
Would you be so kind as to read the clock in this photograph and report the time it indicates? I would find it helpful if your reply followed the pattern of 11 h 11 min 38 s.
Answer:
5 h 40 min 11 s
